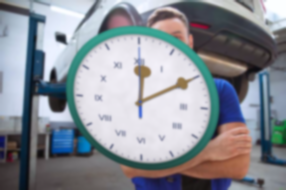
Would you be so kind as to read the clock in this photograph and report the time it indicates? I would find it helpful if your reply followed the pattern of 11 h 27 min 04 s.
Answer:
12 h 10 min 00 s
